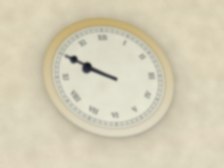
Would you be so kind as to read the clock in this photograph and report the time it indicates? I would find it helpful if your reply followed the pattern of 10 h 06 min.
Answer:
9 h 50 min
